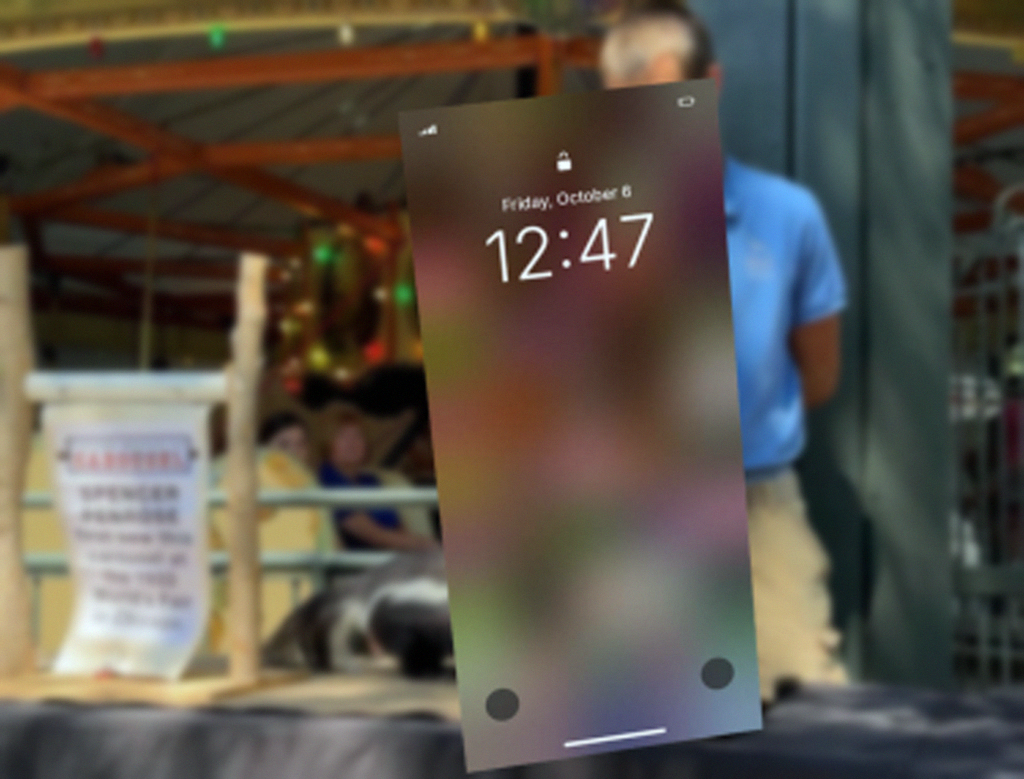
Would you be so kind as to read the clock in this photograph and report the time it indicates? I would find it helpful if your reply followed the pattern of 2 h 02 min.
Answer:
12 h 47 min
